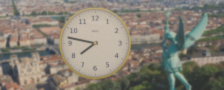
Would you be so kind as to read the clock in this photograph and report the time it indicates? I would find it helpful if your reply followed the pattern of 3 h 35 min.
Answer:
7 h 47 min
